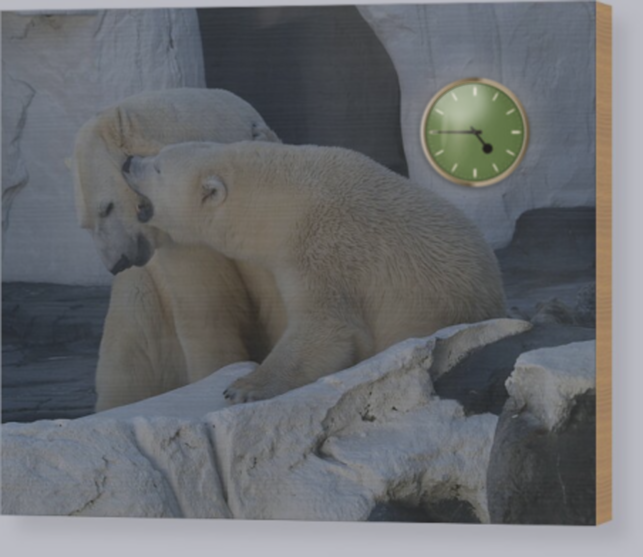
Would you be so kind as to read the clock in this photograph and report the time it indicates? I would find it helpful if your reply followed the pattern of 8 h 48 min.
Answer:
4 h 45 min
